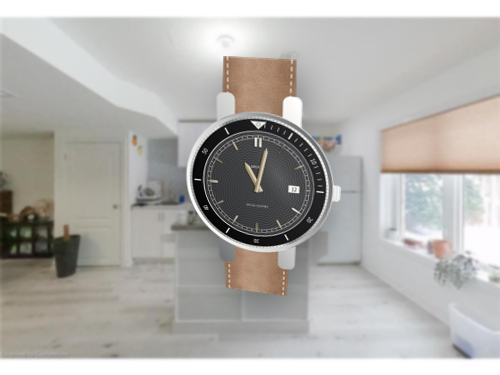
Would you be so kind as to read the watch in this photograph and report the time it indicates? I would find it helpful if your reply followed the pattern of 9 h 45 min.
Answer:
11 h 02 min
